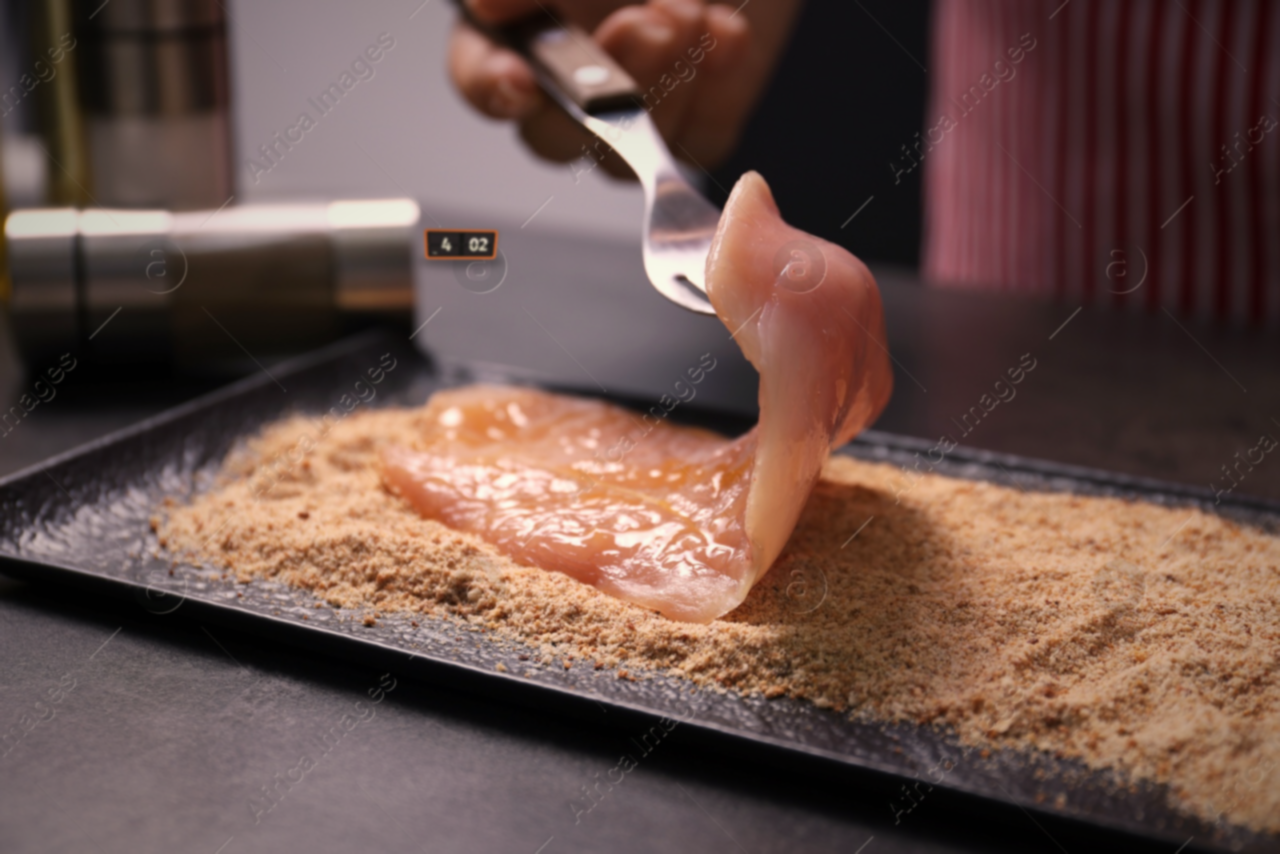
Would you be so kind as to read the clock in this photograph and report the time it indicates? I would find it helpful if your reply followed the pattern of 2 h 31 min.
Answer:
4 h 02 min
